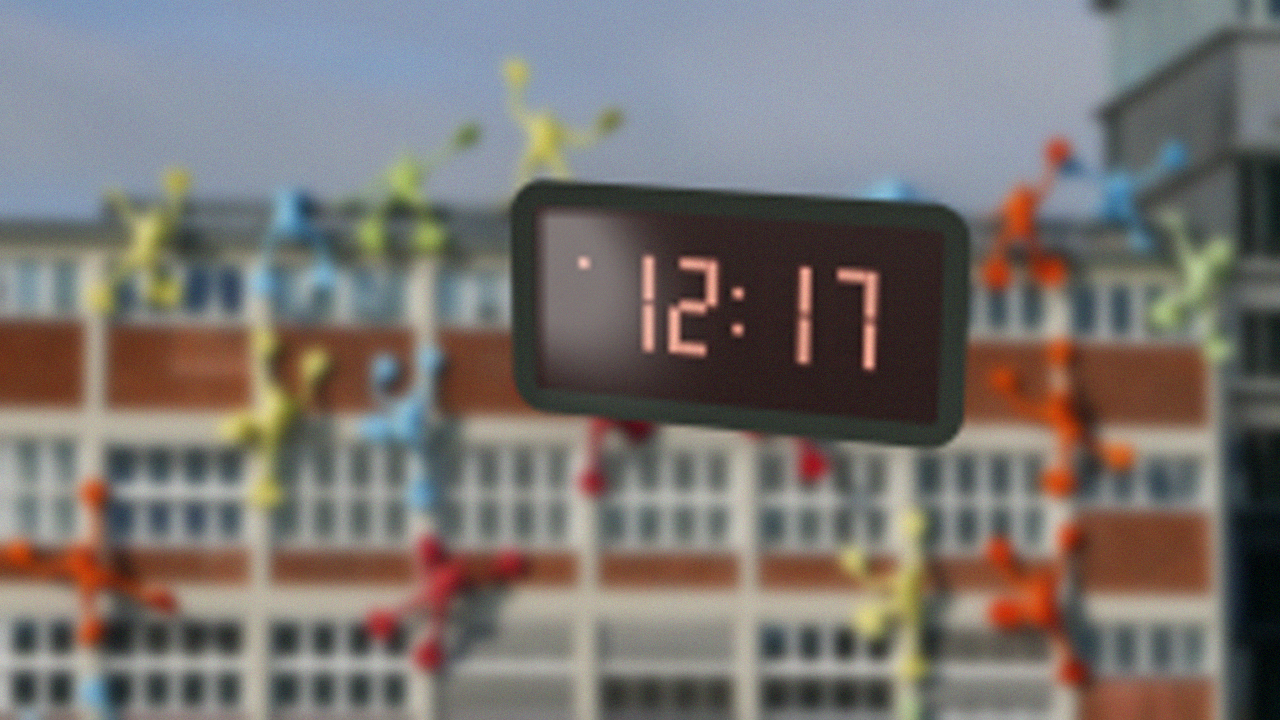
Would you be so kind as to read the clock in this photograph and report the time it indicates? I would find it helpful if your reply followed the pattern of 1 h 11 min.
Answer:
12 h 17 min
